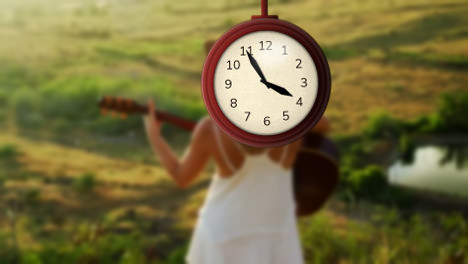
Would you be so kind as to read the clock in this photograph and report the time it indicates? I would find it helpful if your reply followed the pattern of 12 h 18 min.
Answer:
3 h 55 min
